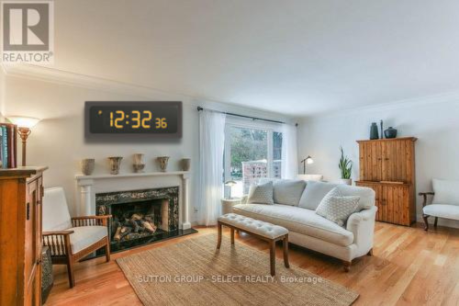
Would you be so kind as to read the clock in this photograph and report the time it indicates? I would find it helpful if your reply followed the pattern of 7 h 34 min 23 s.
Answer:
12 h 32 min 36 s
